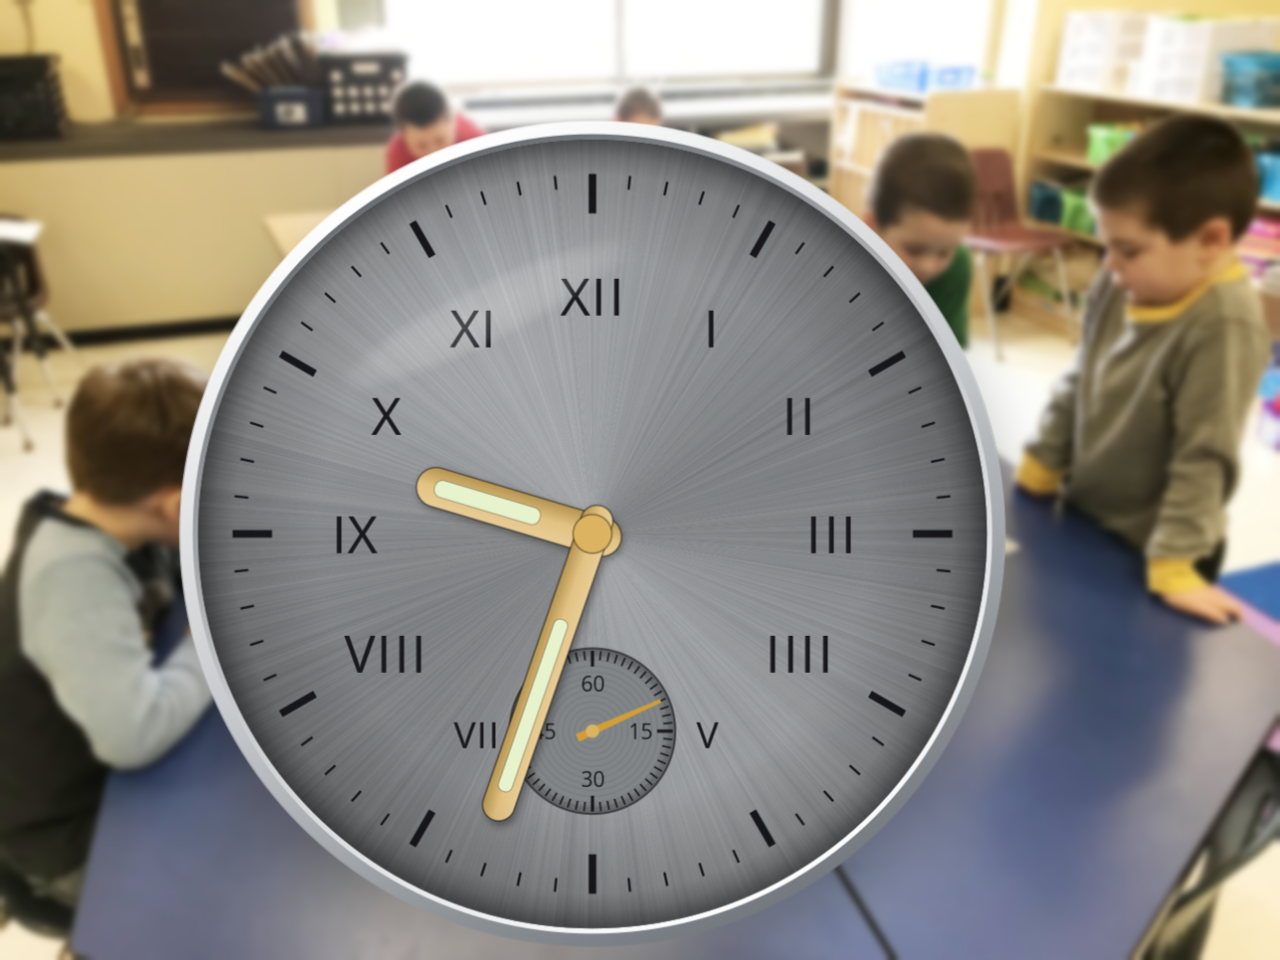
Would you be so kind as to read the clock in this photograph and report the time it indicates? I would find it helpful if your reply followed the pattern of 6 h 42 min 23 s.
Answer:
9 h 33 min 11 s
